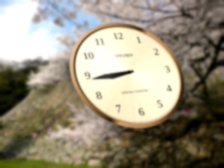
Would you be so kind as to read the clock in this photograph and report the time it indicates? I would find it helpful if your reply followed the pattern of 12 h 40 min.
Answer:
8 h 44 min
